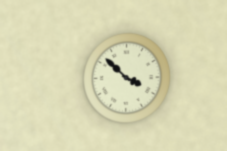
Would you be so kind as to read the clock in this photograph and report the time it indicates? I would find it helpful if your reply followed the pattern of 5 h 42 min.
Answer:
3 h 52 min
